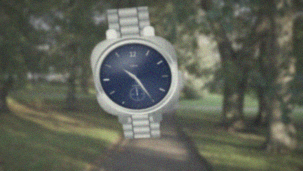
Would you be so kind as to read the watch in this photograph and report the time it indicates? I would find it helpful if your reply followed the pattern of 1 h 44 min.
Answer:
10 h 25 min
